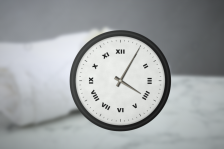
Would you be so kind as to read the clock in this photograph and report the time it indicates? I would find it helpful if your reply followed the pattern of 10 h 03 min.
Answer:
4 h 05 min
